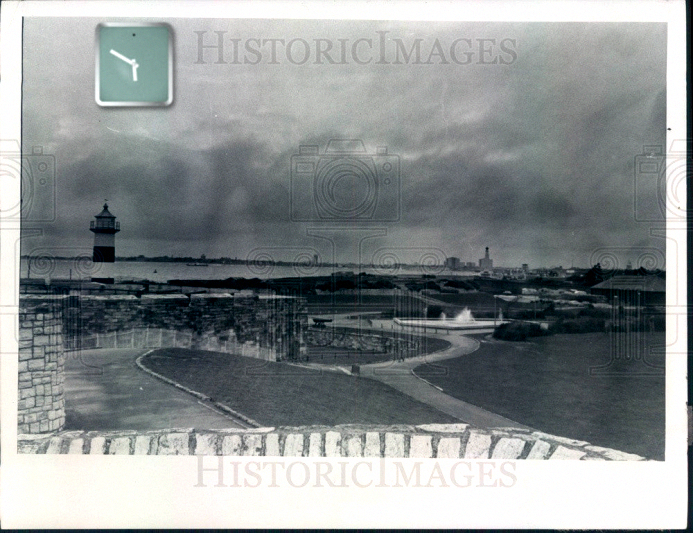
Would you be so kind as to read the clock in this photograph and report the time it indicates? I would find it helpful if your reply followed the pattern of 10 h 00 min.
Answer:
5 h 50 min
